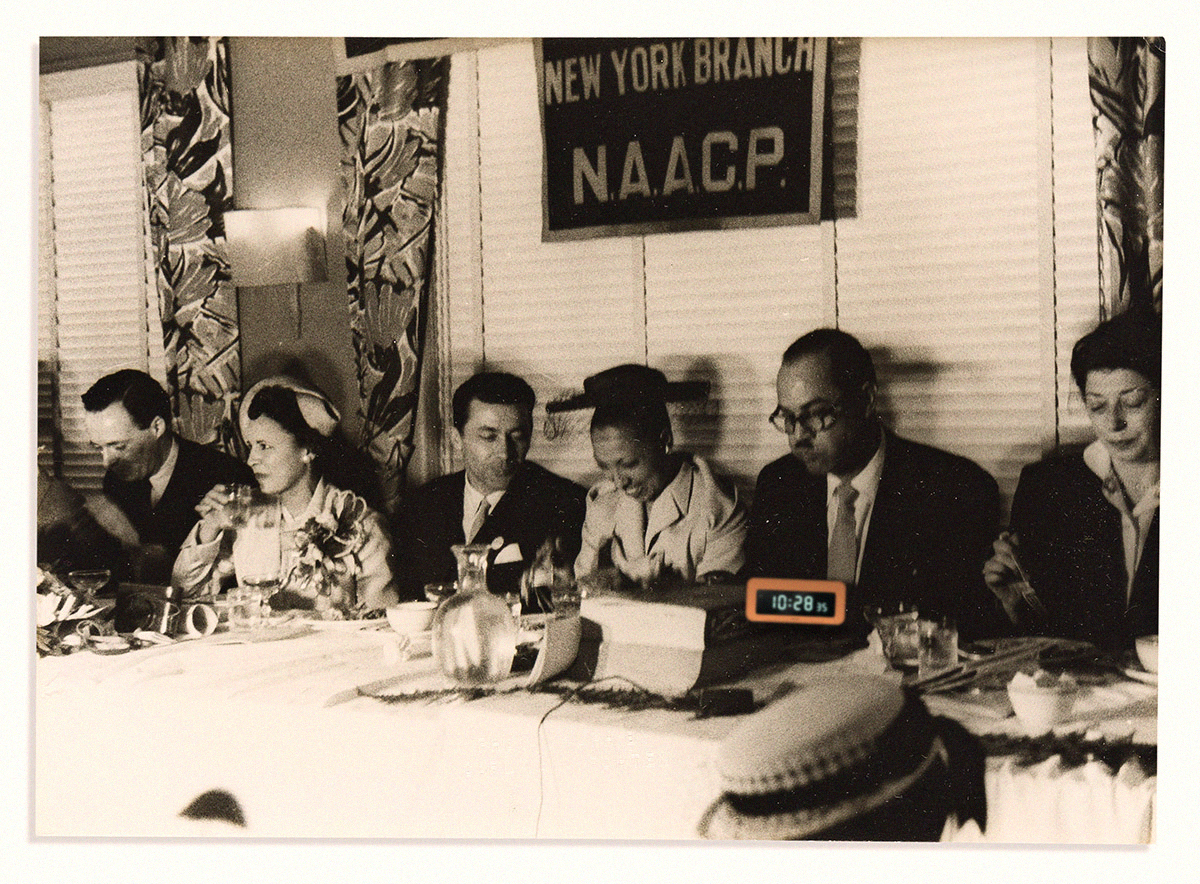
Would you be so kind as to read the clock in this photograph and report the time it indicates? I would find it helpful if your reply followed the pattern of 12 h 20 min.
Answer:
10 h 28 min
